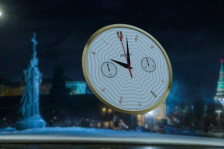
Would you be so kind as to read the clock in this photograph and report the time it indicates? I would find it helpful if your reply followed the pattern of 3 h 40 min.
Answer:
10 h 02 min
